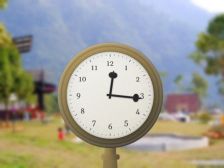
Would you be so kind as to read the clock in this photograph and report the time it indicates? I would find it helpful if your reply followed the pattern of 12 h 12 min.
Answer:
12 h 16 min
